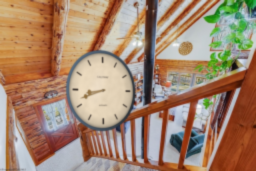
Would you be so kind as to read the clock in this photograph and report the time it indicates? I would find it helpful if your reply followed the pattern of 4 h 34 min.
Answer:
8 h 42 min
